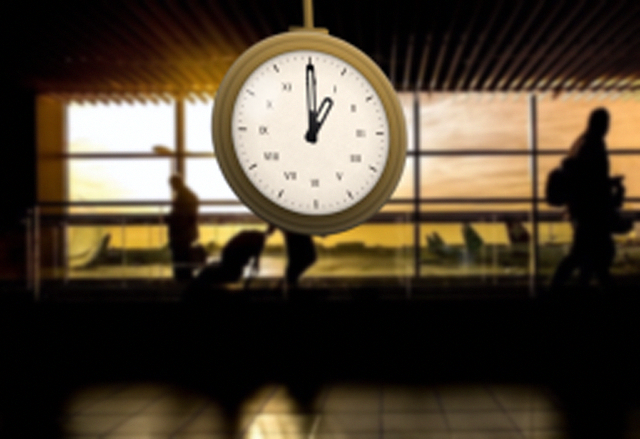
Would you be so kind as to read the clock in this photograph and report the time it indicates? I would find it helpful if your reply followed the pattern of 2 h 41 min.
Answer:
1 h 00 min
